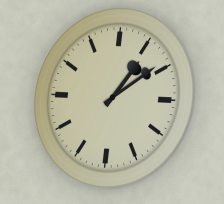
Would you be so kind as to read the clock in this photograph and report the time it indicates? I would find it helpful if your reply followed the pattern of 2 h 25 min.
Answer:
1 h 09 min
